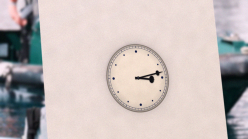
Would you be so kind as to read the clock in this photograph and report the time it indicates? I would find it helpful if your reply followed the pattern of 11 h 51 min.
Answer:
3 h 13 min
